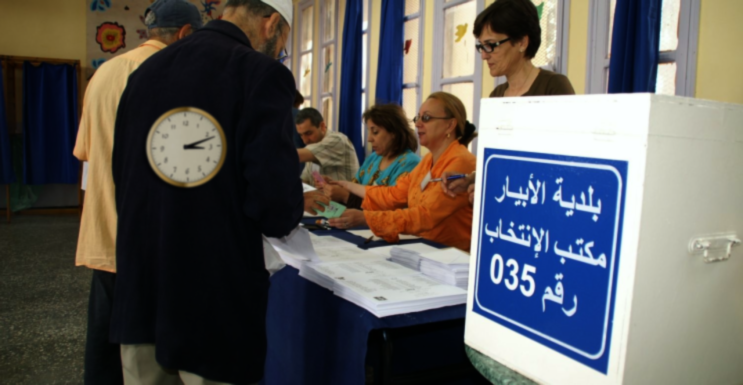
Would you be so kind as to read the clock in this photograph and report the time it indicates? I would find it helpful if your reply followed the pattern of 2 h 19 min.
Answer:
3 h 12 min
